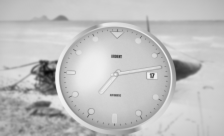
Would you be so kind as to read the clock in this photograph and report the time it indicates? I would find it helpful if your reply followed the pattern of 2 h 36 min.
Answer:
7 h 13 min
